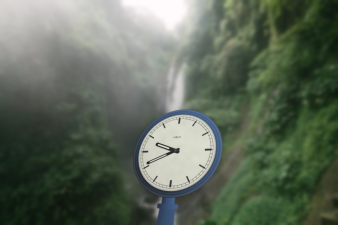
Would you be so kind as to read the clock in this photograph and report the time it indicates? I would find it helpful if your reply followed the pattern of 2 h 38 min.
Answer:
9 h 41 min
